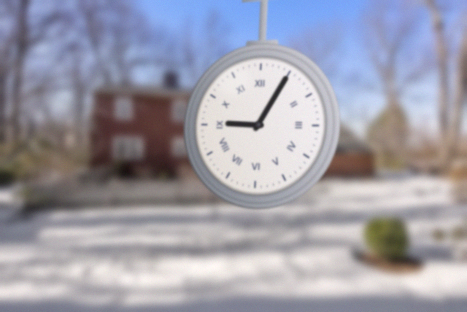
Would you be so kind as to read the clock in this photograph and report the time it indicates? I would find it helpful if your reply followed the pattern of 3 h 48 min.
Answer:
9 h 05 min
